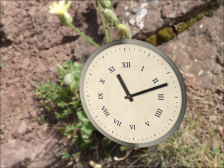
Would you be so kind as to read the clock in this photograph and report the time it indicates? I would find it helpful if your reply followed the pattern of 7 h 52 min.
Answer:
11 h 12 min
